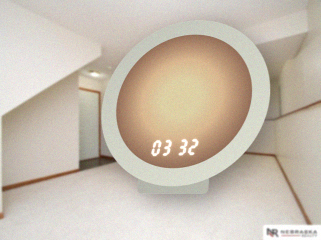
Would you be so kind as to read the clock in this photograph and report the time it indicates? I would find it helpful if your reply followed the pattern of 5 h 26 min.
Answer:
3 h 32 min
